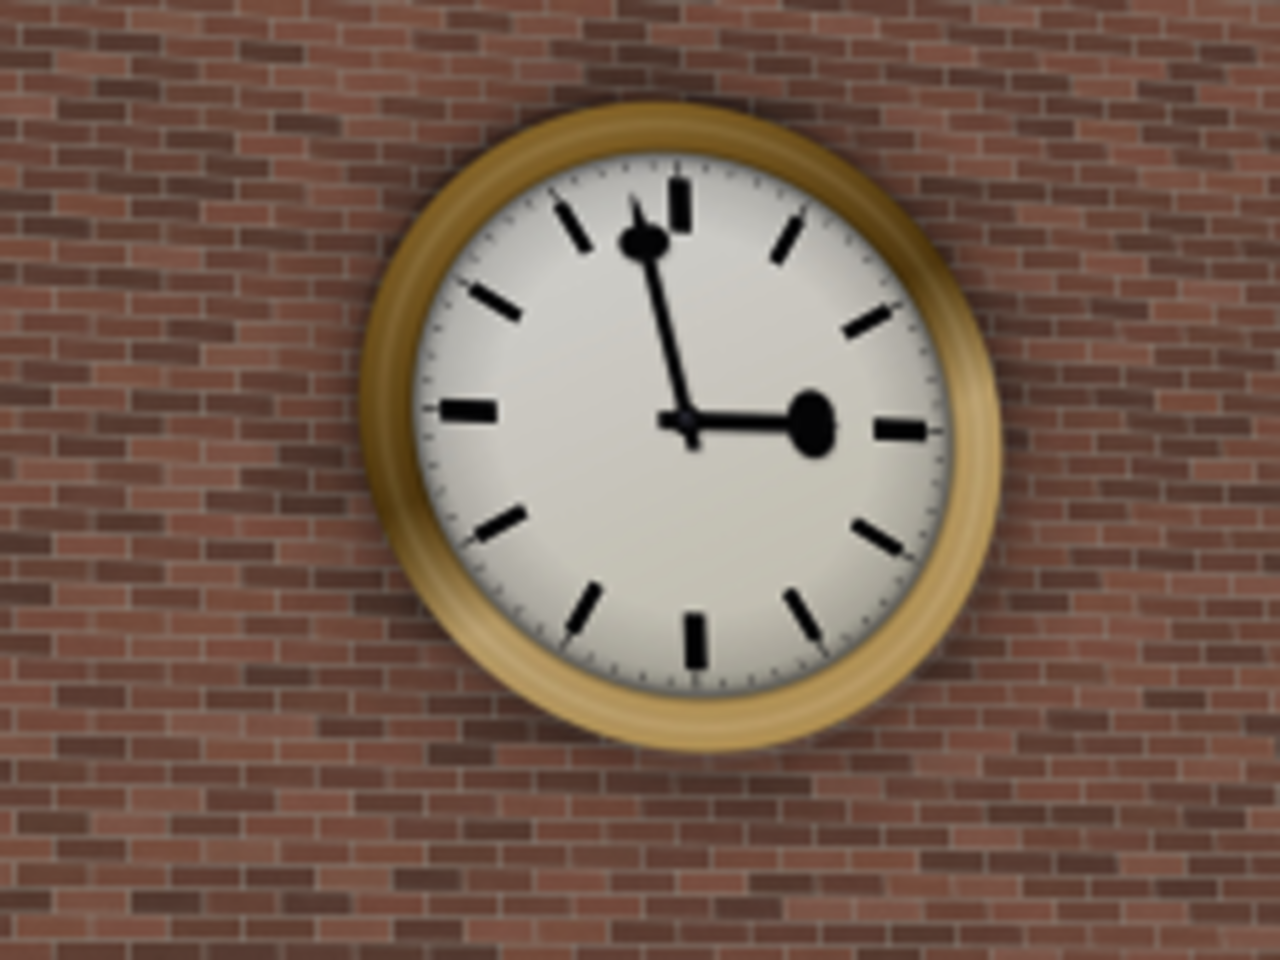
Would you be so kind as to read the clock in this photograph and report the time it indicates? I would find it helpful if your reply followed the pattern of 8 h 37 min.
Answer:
2 h 58 min
